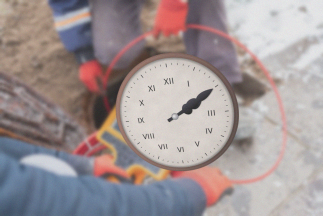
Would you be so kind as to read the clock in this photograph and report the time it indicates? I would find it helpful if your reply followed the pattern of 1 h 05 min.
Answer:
2 h 10 min
